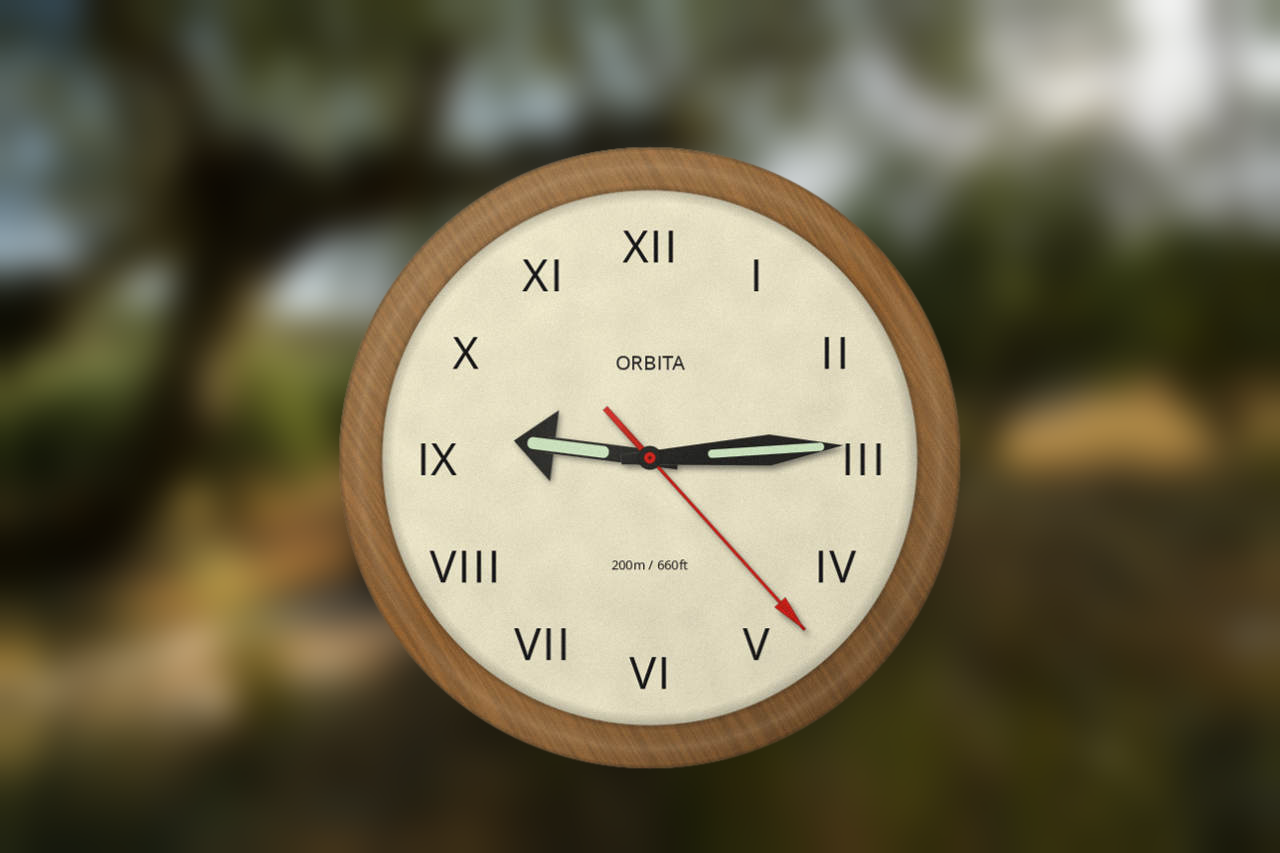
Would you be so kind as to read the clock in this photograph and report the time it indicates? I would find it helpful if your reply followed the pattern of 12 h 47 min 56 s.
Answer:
9 h 14 min 23 s
